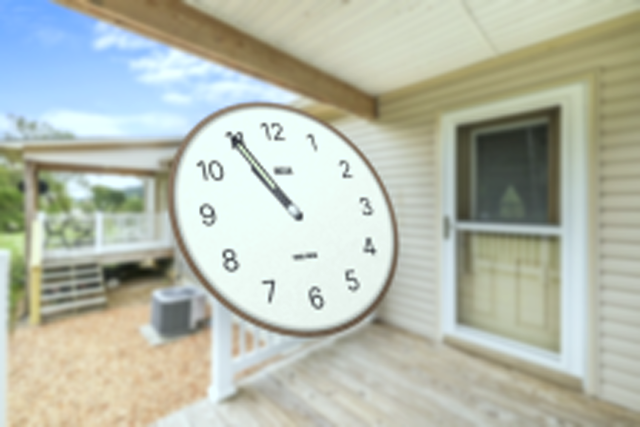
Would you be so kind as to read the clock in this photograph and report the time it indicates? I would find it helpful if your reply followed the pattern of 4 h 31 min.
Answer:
10 h 55 min
